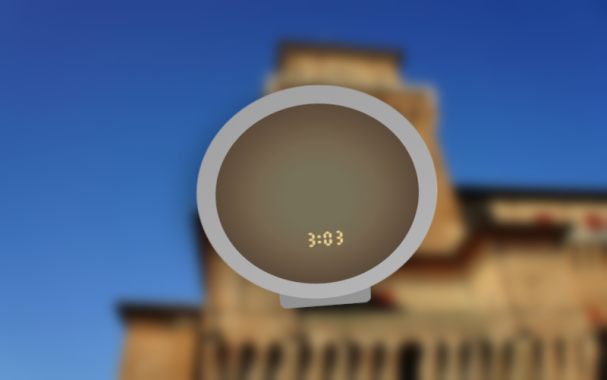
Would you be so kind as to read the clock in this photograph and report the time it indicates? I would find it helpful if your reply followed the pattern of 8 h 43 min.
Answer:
3 h 03 min
